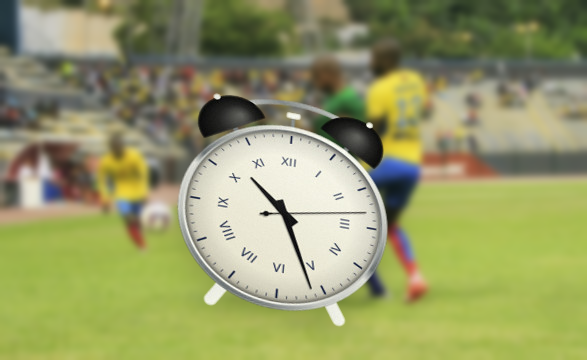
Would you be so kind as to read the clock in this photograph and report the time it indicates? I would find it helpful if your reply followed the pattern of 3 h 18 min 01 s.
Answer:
10 h 26 min 13 s
